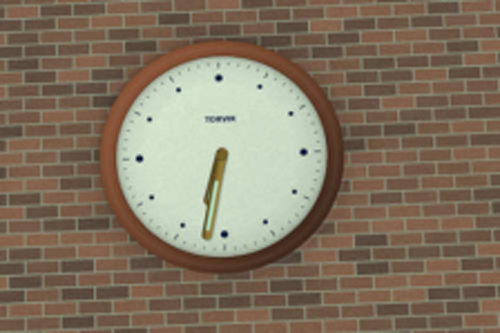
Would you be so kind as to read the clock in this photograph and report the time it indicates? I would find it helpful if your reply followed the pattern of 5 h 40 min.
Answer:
6 h 32 min
